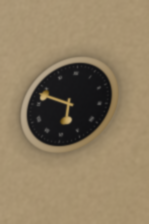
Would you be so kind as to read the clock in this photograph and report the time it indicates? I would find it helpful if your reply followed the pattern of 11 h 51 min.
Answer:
5 h 48 min
